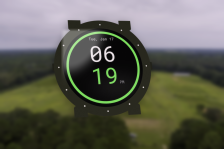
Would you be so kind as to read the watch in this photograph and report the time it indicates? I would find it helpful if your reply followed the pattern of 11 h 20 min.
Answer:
6 h 19 min
